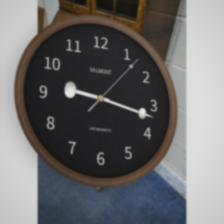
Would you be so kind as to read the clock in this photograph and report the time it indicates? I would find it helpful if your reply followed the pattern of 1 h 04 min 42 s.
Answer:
9 h 17 min 07 s
